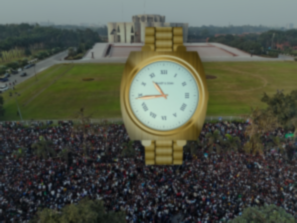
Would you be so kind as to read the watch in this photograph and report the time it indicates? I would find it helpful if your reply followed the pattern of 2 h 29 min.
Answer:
10 h 44 min
